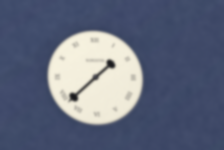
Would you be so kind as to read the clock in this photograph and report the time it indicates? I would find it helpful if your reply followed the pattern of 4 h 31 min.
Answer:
1 h 38 min
